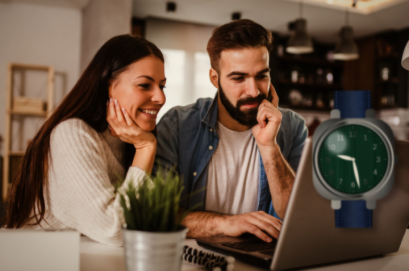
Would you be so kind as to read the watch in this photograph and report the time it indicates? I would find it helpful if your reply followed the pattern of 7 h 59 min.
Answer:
9 h 28 min
